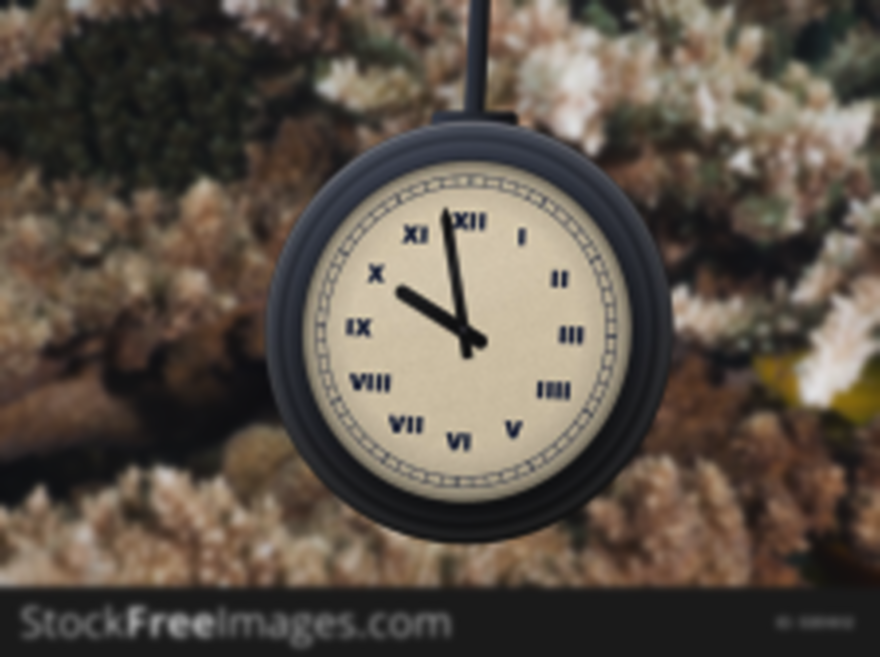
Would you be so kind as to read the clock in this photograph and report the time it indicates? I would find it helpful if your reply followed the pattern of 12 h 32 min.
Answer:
9 h 58 min
